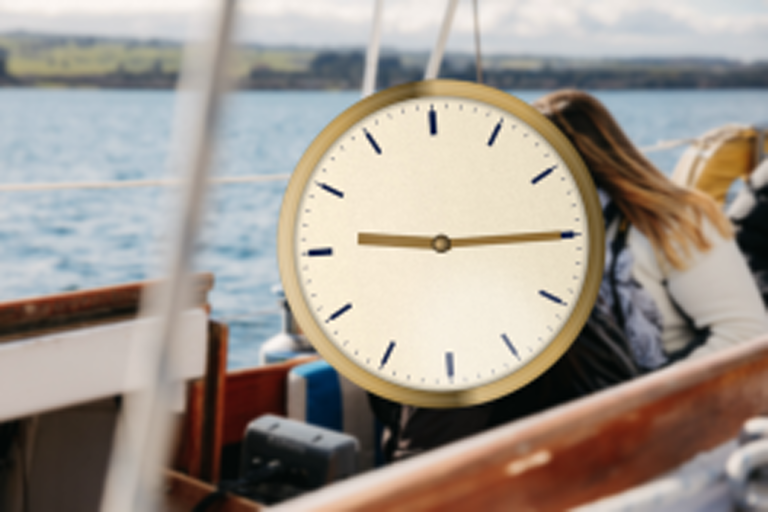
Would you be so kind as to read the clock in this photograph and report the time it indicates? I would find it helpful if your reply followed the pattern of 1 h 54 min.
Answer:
9 h 15 min
